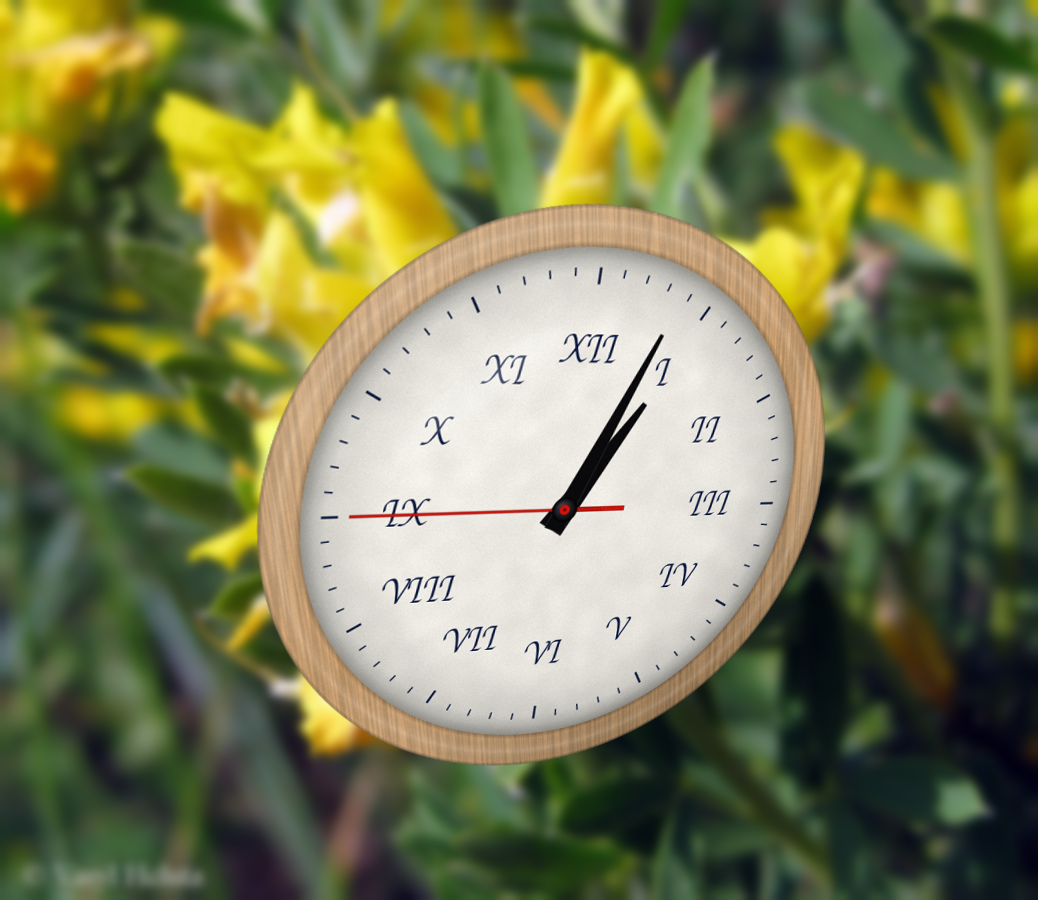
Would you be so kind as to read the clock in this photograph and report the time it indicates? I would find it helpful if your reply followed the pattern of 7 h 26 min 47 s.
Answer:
1 h 03 min 45 s
